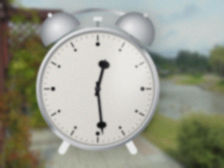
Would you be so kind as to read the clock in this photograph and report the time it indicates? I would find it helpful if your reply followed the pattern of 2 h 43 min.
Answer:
12 h 29 min
